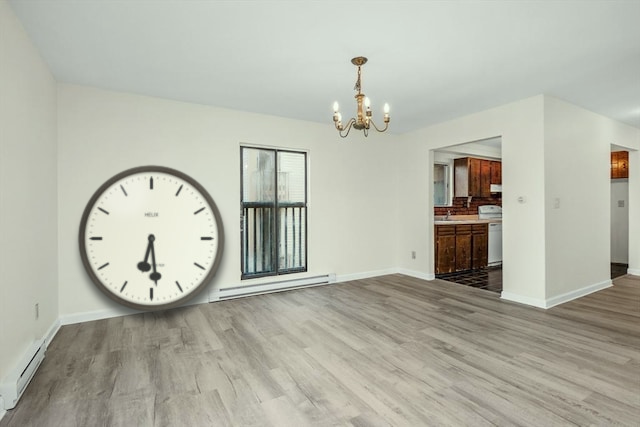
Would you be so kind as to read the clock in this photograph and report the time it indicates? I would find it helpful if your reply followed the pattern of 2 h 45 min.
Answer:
6 h 29 min
